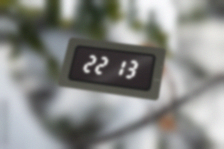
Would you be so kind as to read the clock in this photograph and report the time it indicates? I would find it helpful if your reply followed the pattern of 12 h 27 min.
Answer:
22 h 13 min
